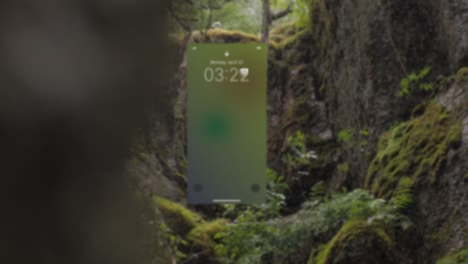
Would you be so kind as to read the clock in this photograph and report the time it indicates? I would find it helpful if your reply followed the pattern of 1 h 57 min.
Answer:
3 h 22 min
